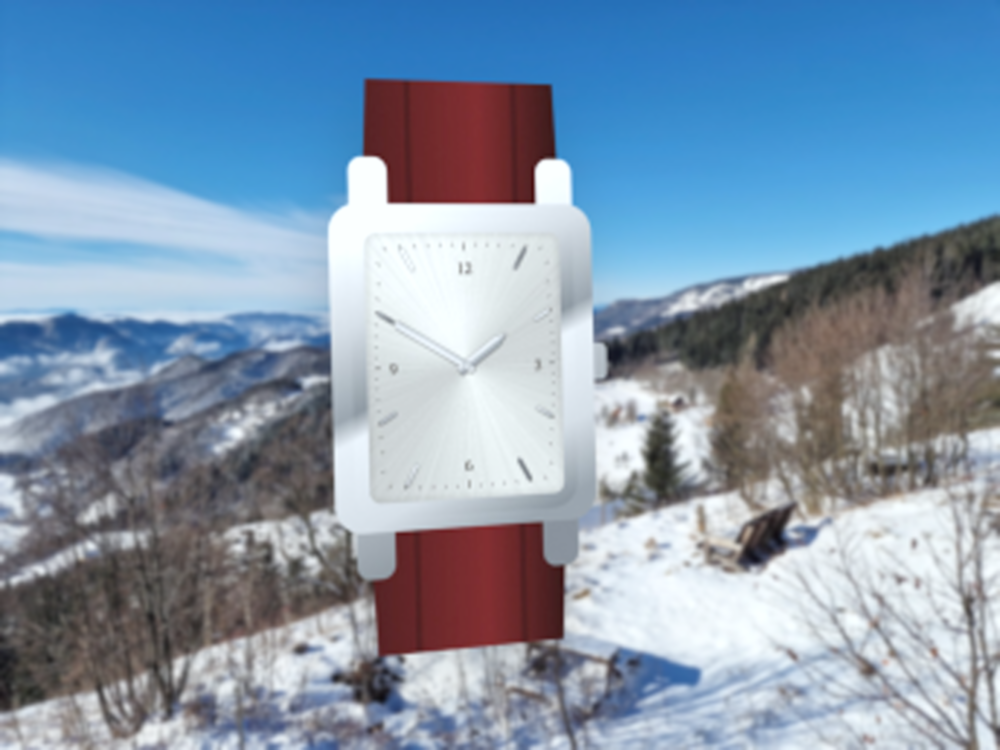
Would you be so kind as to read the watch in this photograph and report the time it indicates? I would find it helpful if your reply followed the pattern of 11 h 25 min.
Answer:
1 h 50 min
